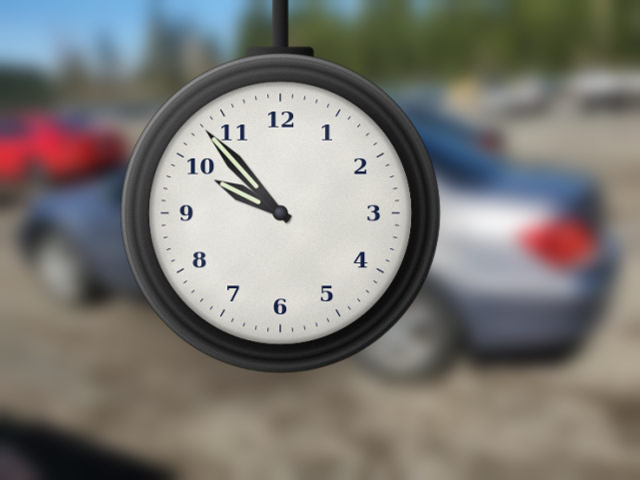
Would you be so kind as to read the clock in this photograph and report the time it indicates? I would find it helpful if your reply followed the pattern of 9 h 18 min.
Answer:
9 h 53 min
